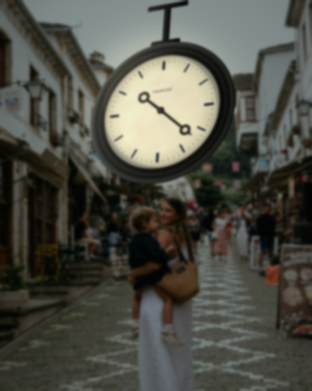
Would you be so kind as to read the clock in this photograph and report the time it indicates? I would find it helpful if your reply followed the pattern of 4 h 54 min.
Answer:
10 h 22 min
